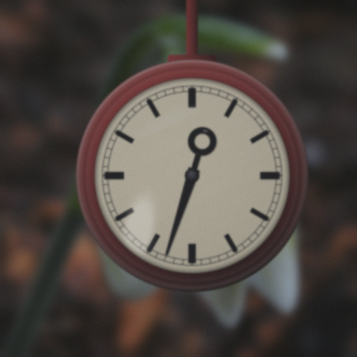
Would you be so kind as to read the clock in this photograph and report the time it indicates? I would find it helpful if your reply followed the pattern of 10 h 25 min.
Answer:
12 h 33 min
